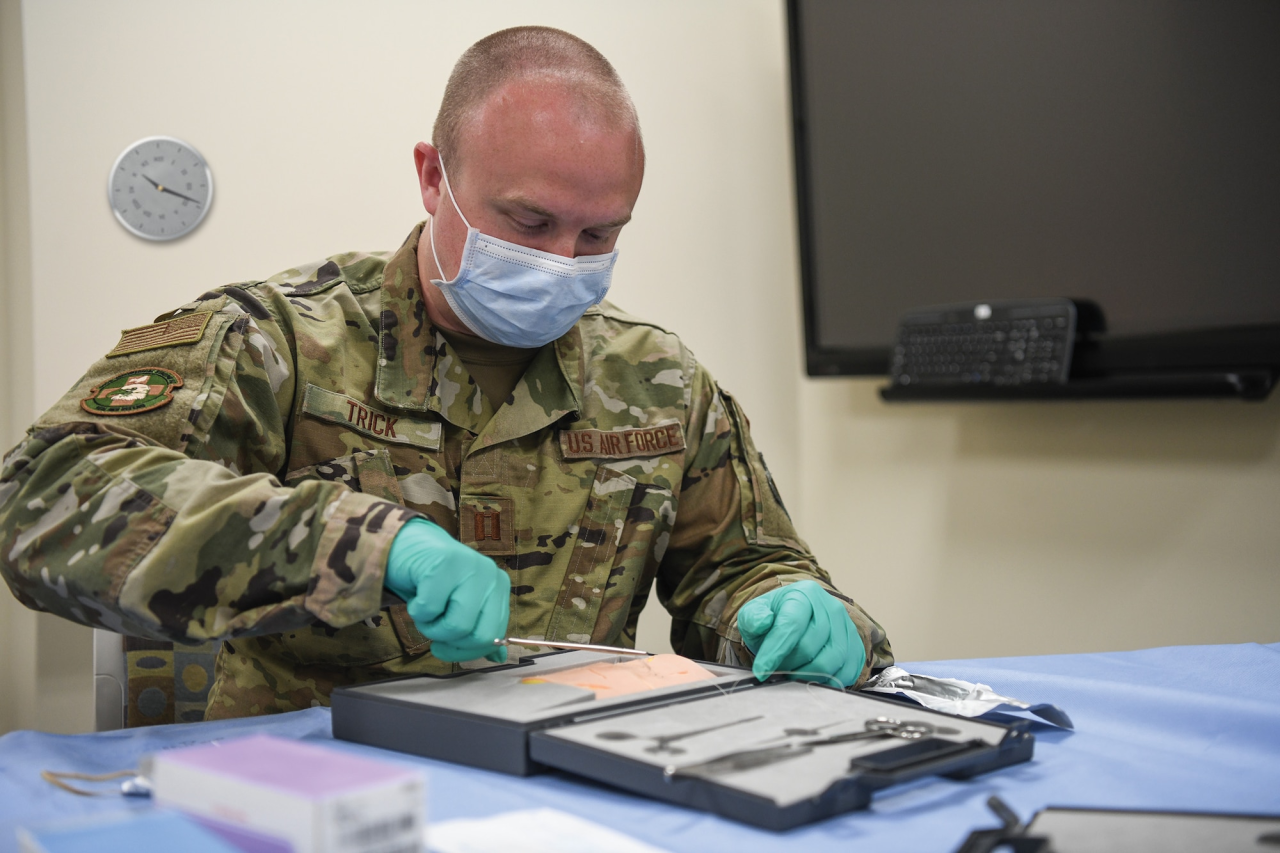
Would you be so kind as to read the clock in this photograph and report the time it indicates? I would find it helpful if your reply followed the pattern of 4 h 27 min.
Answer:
10 h 19 min
